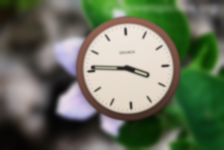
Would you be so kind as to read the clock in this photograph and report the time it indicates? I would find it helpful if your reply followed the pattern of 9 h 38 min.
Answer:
3 h 46 min
